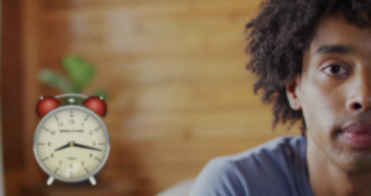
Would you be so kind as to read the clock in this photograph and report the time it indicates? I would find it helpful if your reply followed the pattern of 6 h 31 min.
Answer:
8 h 17 min
